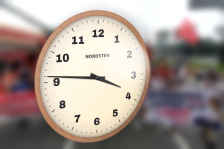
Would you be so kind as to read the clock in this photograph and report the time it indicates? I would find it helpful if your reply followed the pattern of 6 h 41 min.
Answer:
3 h 46 min
